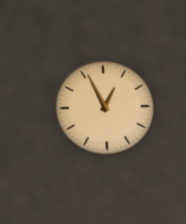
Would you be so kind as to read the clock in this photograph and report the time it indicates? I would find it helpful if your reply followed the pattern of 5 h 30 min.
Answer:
12 h 56 min
